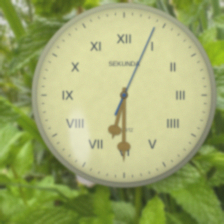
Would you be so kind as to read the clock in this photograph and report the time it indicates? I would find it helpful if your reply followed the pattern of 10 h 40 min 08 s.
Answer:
6 h 30 min 04 s
